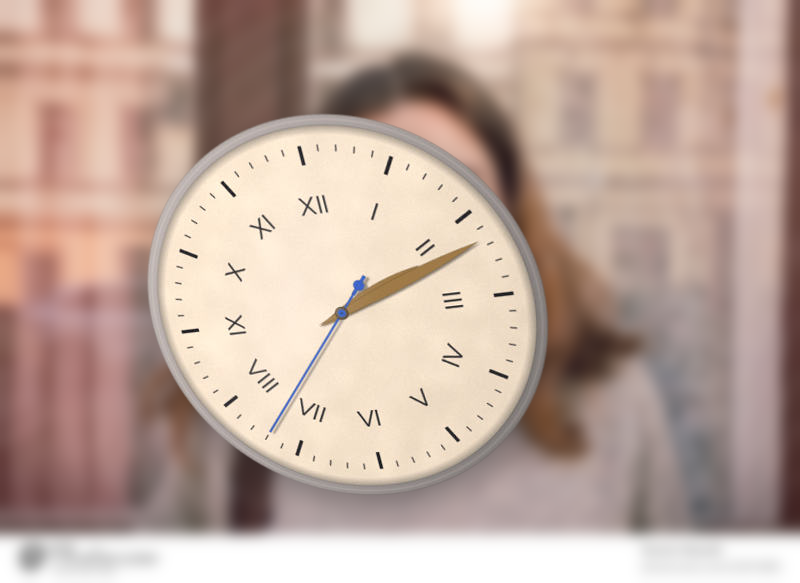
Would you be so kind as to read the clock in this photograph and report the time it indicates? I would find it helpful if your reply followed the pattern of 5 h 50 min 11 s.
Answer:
2 h 11 min 37 s
